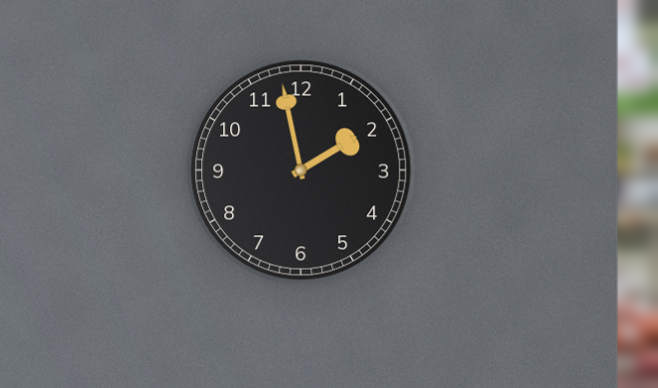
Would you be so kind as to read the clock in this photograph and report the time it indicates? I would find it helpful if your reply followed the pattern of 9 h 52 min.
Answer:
1 h 58 min
